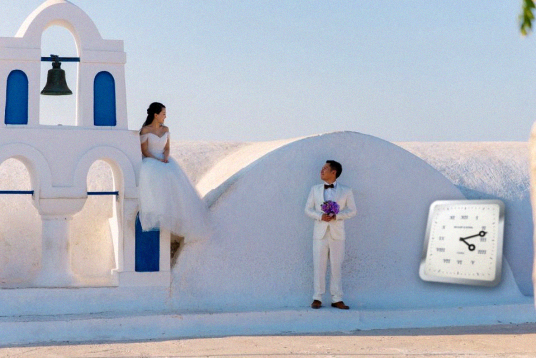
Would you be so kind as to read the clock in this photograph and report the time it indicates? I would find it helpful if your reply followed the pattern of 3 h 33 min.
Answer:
4 h 12 min
